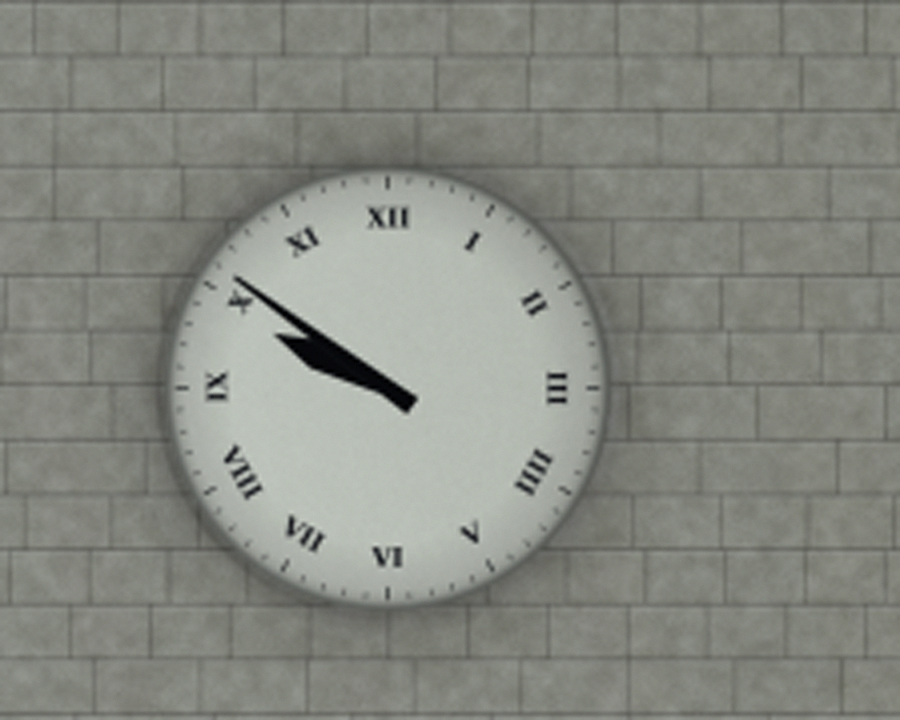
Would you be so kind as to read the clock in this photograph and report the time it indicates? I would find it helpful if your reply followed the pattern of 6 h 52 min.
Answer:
9 h 51 min
